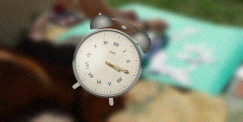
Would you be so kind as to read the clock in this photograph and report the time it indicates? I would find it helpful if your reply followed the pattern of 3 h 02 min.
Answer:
3 h 15 min
